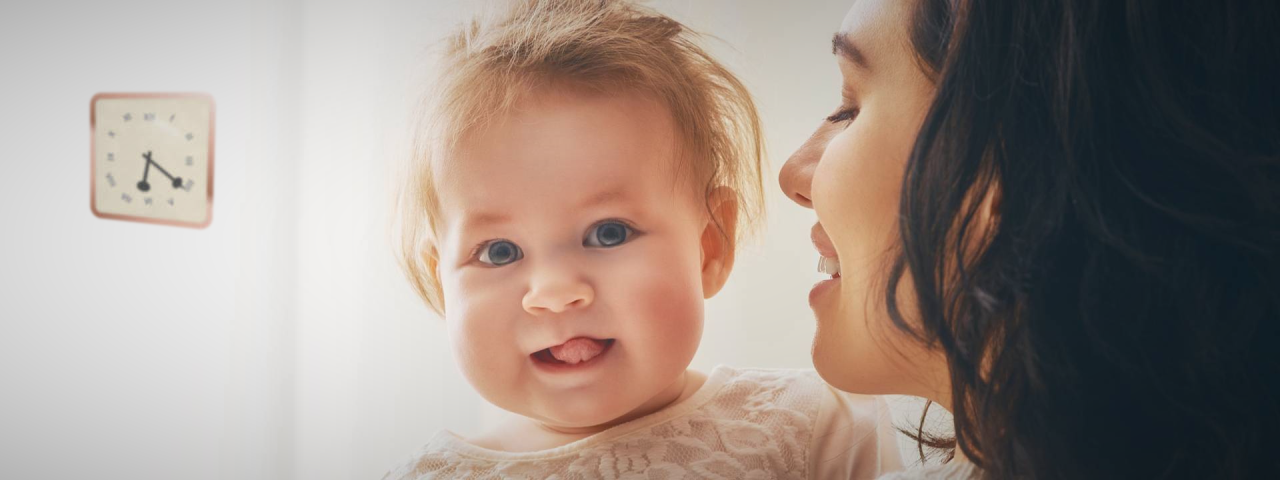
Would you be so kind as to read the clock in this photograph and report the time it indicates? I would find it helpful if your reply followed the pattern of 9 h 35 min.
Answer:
6 h 21 min
